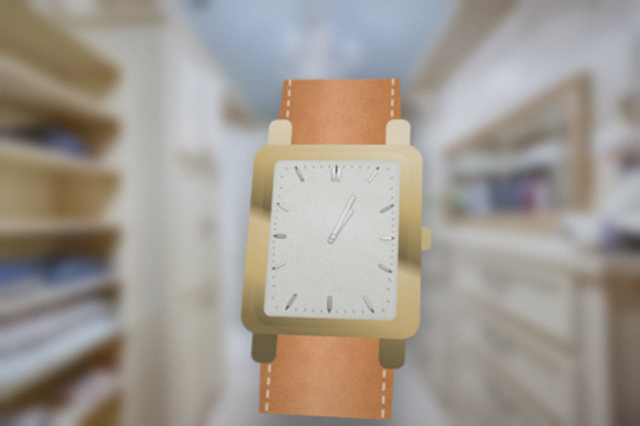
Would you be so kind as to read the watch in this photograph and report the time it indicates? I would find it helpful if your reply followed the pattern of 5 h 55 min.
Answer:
1 h 04 min
